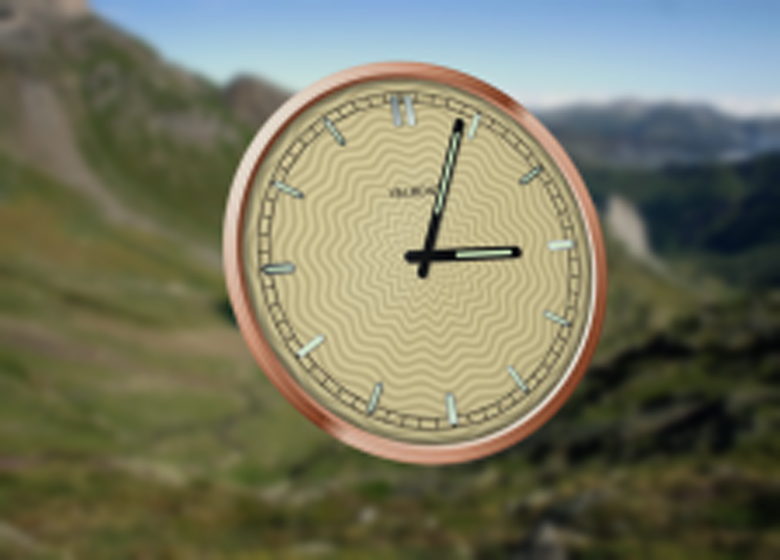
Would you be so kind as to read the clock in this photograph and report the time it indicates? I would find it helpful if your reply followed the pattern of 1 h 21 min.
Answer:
3 h 04 min
